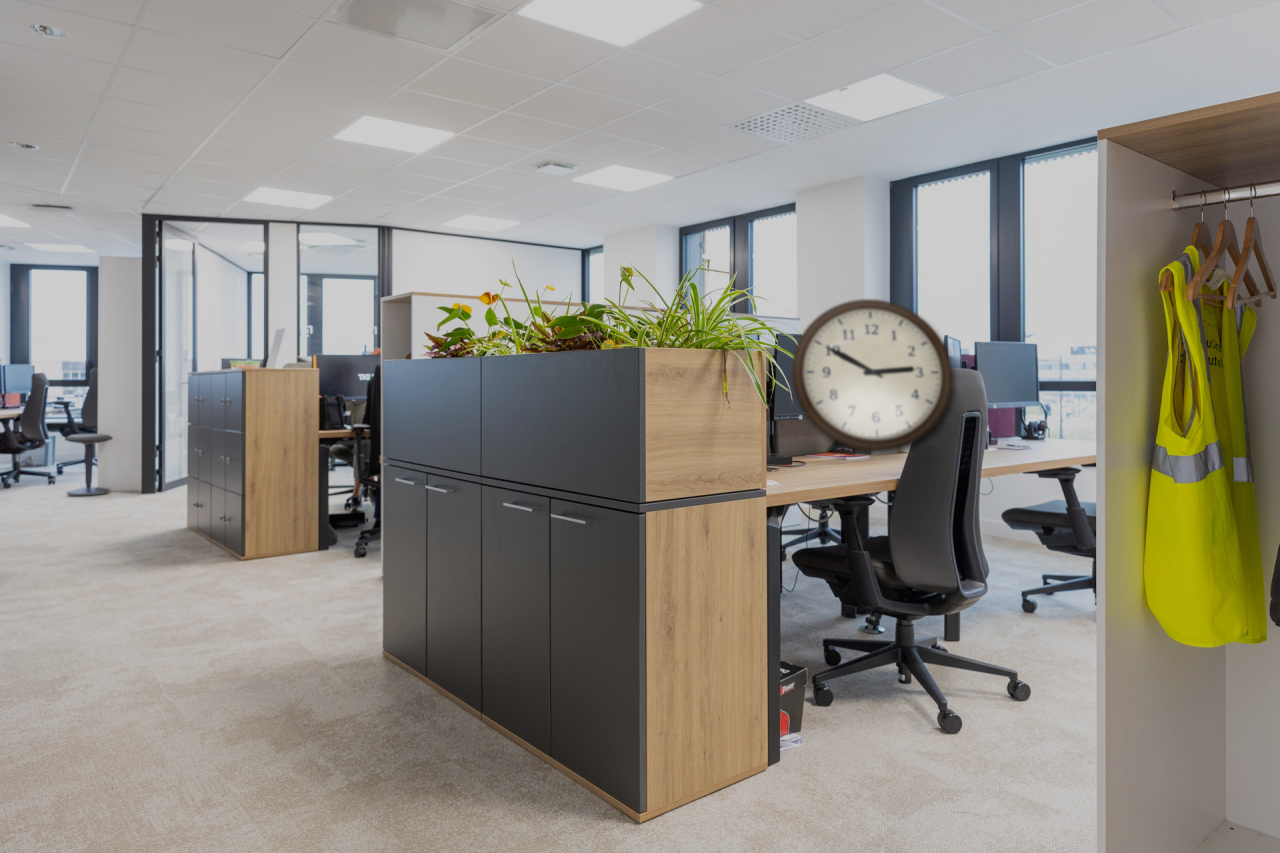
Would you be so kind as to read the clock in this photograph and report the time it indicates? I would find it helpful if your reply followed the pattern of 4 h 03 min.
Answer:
2 h 50 min
